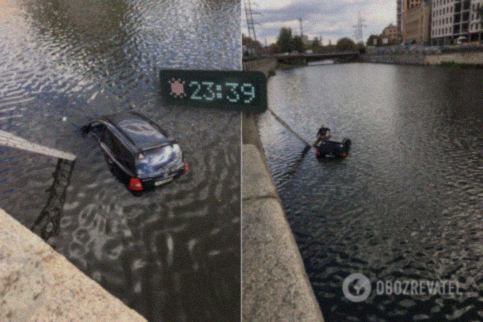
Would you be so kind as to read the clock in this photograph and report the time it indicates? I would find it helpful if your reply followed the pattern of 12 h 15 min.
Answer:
23 h 39 min
